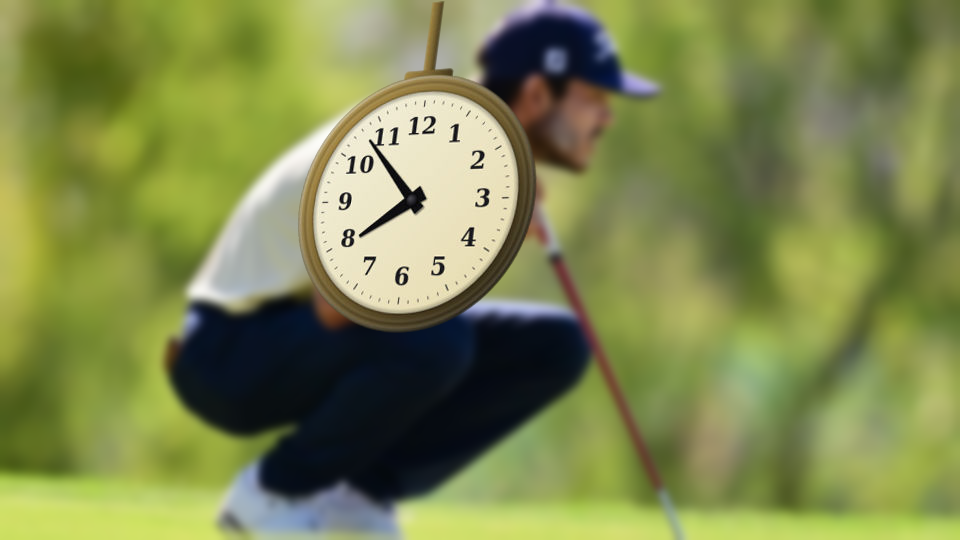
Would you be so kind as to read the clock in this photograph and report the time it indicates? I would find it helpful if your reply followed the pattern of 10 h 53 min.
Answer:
7 h 53 min
